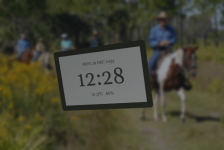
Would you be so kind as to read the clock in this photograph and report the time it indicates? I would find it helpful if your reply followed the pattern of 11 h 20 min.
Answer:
12 h 28 min
